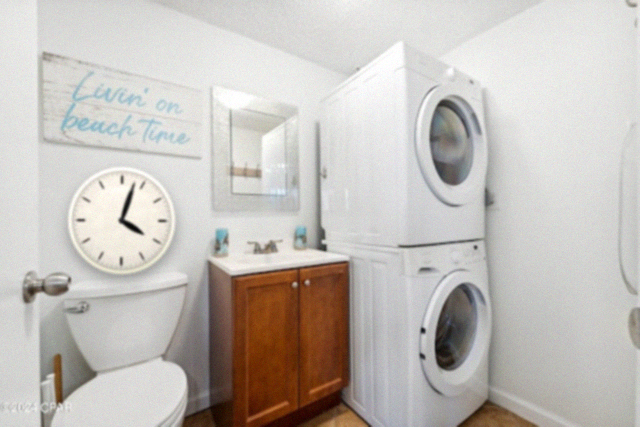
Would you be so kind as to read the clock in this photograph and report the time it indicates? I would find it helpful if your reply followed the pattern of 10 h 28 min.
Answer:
4 h 03 min
